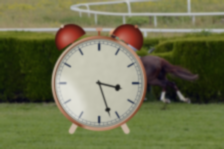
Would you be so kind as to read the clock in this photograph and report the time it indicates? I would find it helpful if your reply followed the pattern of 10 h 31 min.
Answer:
3 h 27 min
